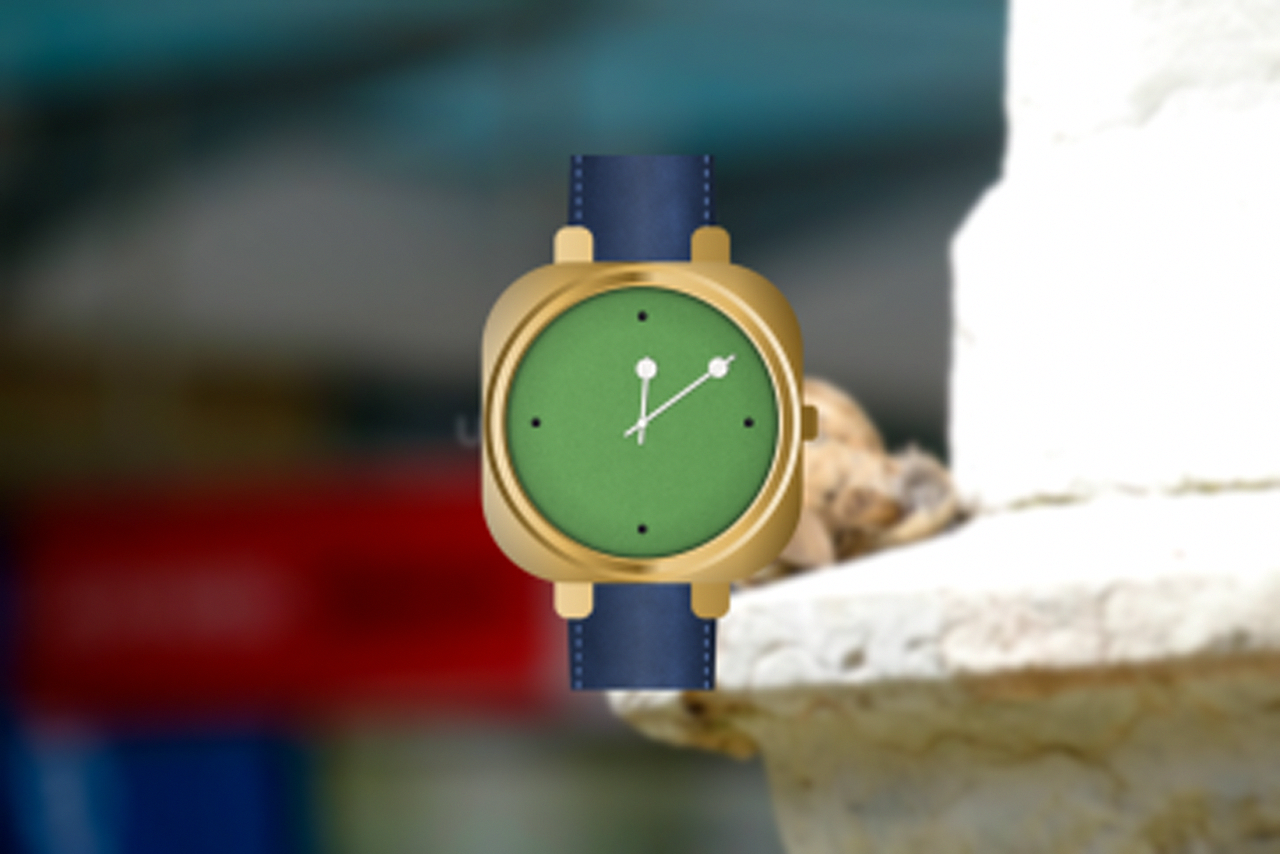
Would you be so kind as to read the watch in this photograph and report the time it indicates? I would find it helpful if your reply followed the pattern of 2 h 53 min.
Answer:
12 h 09 min
